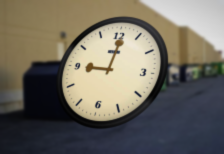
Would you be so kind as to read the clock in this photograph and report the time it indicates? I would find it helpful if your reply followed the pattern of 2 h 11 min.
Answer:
9 h 01 min
